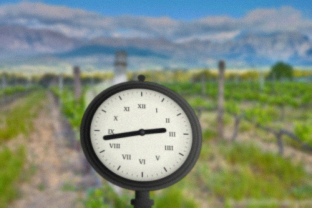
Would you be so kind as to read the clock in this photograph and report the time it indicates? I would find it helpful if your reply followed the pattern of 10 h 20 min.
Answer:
2 h 43 min
